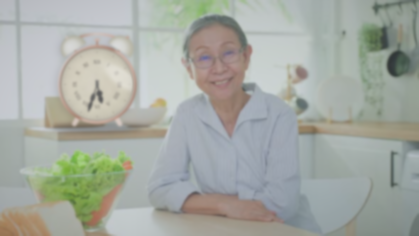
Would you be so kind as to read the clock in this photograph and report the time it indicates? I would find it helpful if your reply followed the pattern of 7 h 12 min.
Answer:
5 h 33 min
